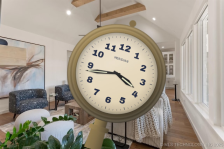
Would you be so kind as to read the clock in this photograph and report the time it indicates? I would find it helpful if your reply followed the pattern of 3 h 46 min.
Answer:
3 h 43 min
